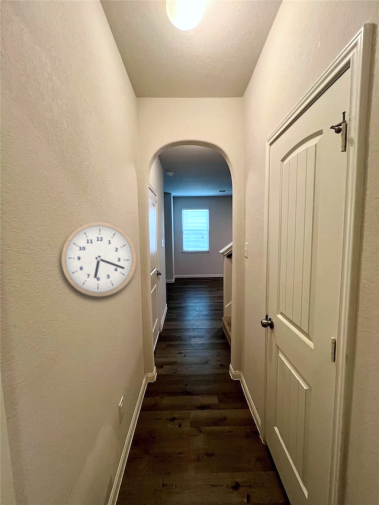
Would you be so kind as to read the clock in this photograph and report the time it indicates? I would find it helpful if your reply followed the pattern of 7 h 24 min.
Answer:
6 h 18 min
